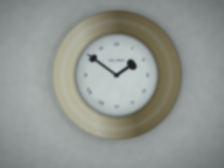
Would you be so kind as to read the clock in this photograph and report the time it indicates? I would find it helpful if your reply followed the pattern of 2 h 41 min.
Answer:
1 h 51 min
